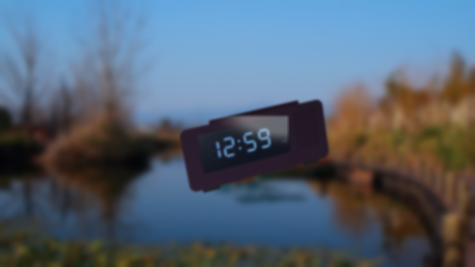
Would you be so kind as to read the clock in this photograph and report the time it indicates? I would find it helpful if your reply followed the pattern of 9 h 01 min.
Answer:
12 h 59 min
